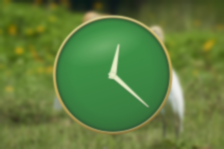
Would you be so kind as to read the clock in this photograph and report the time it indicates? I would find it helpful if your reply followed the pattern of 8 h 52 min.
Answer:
12 h 22 min
